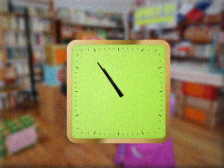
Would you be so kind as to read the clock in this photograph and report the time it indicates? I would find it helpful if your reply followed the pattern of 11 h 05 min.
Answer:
10 h 54 min
